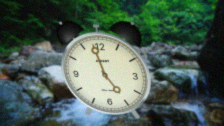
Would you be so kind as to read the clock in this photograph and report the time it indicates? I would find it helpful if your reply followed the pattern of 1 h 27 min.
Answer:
4 h 58 min
